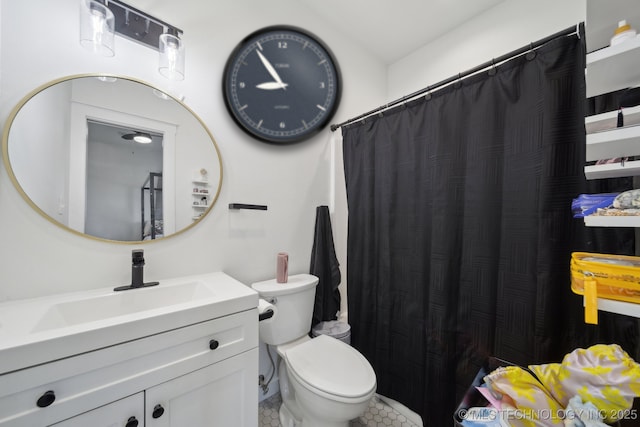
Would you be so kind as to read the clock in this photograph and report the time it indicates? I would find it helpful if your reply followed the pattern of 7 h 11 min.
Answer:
8 h 54 min
